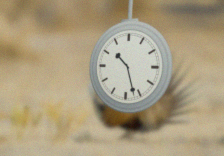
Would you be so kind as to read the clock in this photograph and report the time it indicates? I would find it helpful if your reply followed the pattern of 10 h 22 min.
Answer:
10 h 27 min
